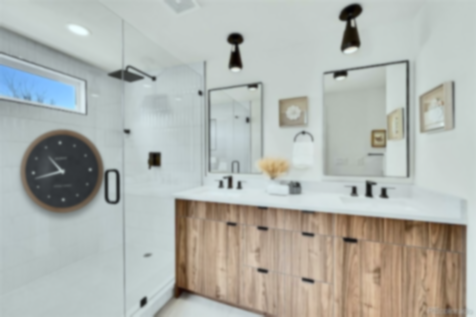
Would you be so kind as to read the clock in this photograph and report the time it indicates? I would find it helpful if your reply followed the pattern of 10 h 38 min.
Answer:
10 h 43 min
